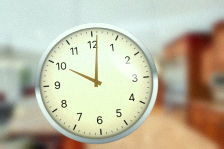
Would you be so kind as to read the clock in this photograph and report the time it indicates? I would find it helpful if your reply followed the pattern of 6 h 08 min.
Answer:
10 h 01 min
